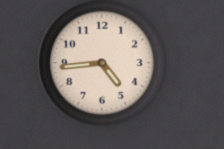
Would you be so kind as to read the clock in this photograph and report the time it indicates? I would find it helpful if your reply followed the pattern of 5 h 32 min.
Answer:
4 h 44 min
